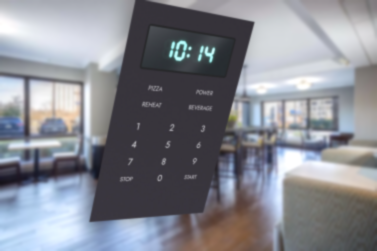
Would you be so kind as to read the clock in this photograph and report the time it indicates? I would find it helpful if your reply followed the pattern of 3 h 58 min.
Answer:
10 h 14 min
